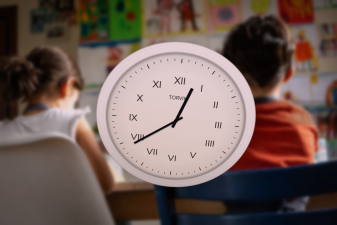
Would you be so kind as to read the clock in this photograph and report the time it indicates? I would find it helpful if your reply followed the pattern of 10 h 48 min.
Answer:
12 h 39 min
